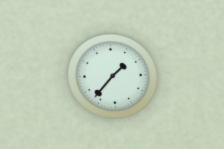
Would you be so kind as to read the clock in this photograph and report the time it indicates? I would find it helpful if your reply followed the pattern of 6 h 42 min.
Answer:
1 h 37 min
